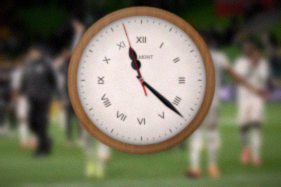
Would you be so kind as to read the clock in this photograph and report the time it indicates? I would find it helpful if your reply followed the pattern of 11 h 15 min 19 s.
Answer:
11 h 21 min 57 s
